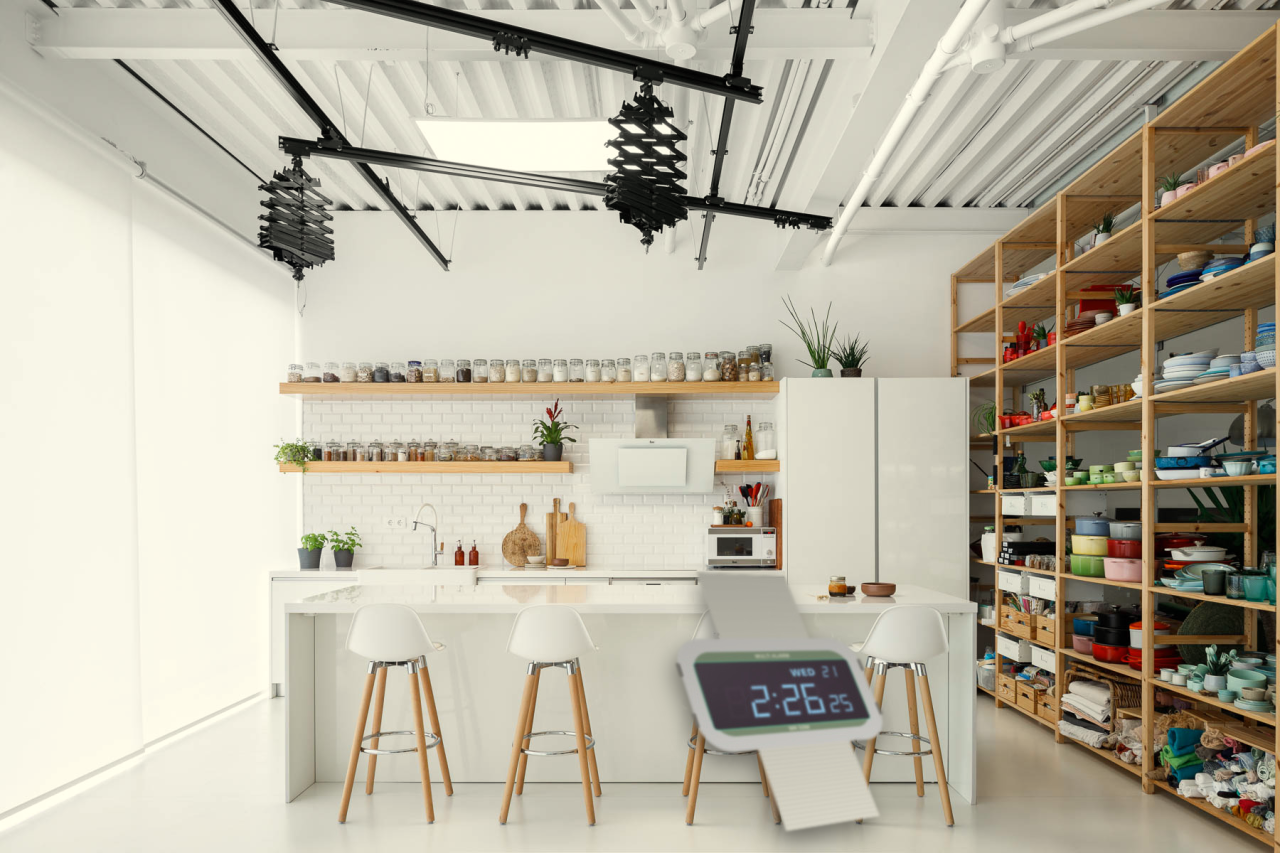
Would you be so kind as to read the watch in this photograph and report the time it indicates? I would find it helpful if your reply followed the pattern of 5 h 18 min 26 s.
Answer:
2 h 26 min 25 s
